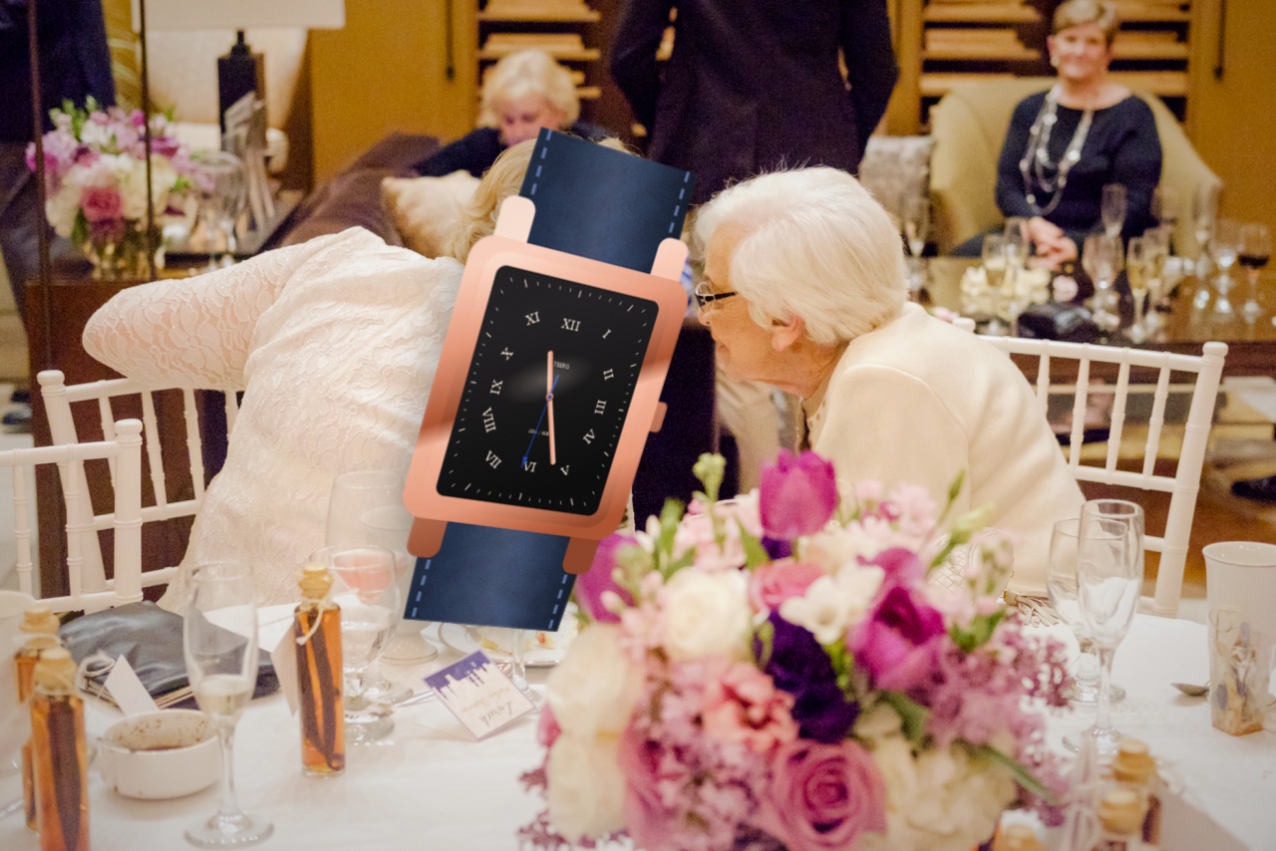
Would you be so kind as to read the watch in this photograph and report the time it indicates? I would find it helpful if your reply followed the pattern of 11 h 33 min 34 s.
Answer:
11 h 26 min 31 s
